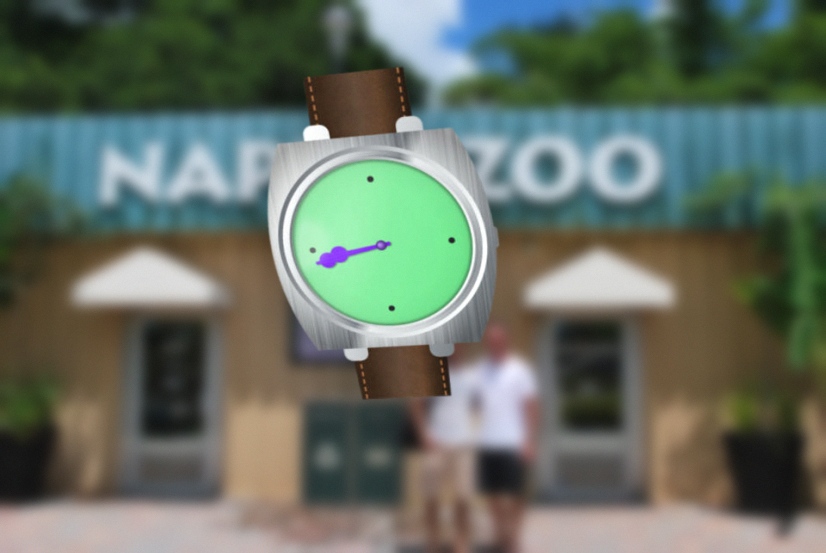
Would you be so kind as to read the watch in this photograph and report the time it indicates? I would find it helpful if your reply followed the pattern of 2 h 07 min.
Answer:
8 h 43 min
